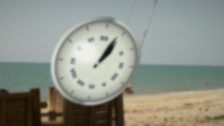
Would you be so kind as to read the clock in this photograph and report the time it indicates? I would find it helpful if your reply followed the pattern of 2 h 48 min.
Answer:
1 h 04 min
